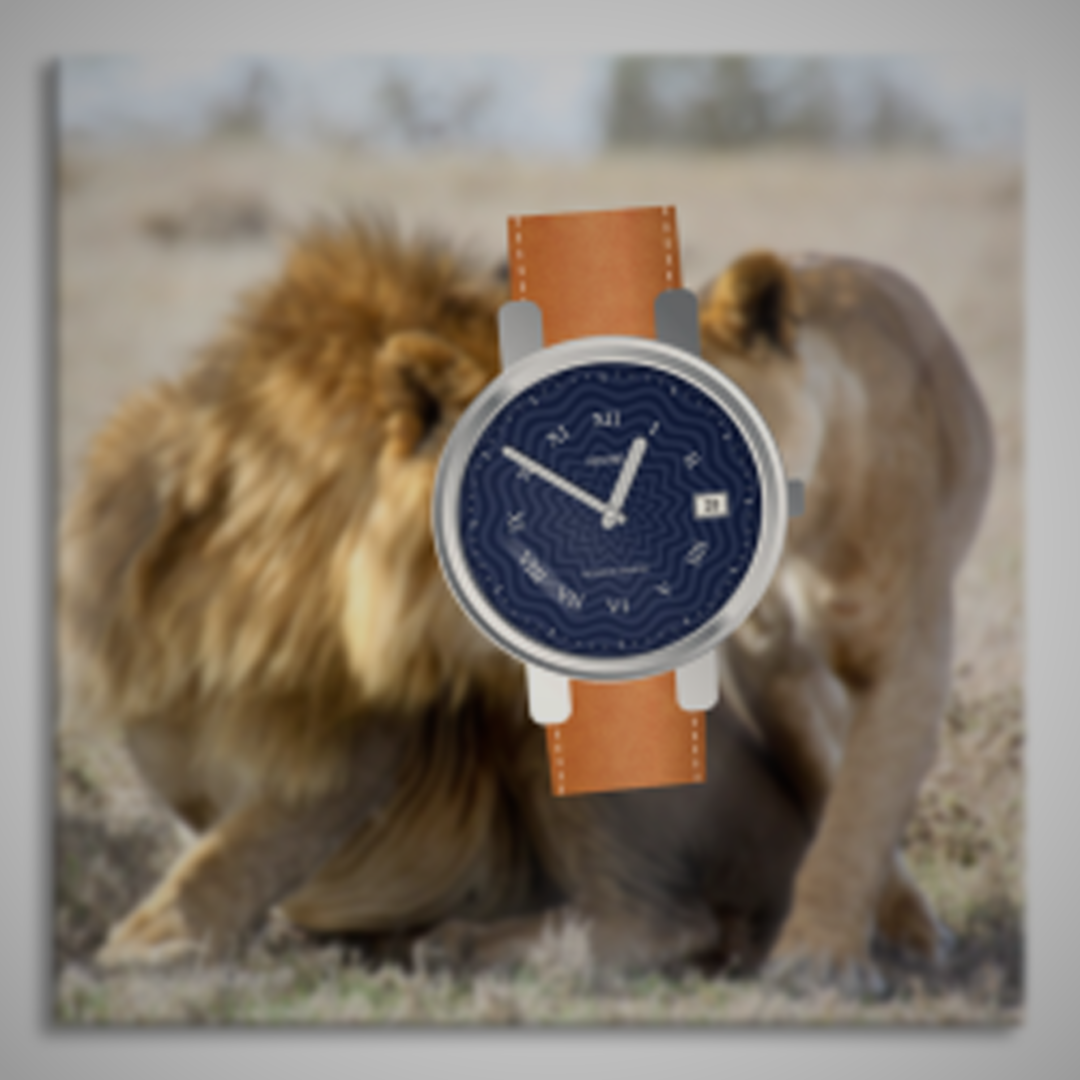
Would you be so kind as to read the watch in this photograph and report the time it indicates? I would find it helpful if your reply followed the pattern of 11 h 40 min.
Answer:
12 h 51 min
